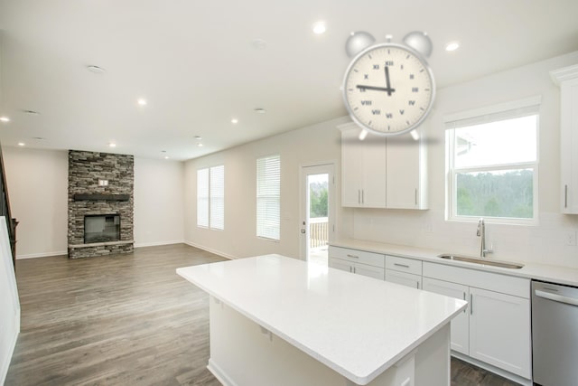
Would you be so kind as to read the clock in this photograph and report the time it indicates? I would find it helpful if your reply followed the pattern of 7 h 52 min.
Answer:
11 h 46 min
